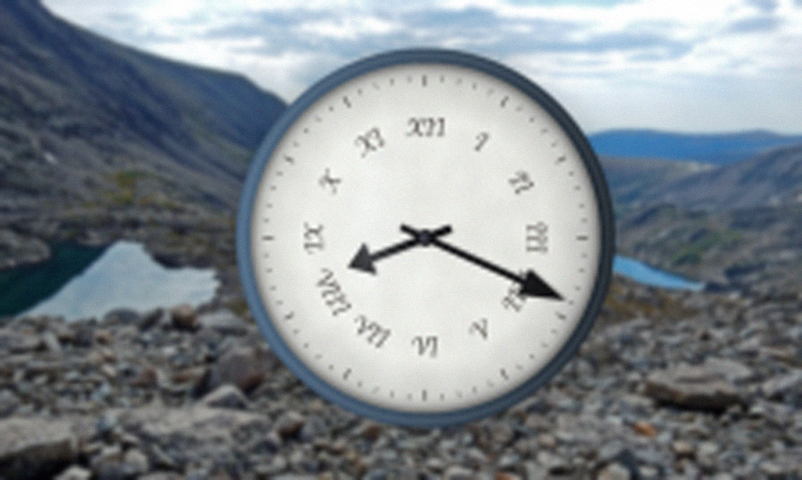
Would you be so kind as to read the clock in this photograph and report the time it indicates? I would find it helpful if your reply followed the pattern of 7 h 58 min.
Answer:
8 h 19 min
